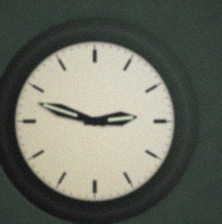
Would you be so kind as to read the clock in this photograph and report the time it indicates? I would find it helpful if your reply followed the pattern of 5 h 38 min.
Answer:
2 h 48 min
